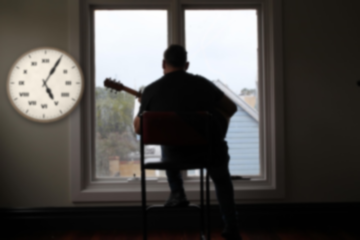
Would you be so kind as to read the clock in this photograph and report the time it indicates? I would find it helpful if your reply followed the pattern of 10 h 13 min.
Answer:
5 h 05 min
